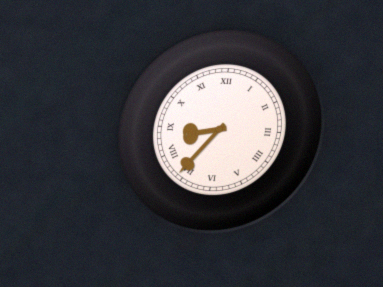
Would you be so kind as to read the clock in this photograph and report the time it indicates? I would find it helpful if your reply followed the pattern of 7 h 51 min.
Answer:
8 h 36 min
